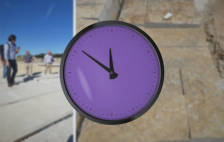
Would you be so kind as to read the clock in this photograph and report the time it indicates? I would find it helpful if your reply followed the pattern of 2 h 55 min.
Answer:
11 h 51 min
